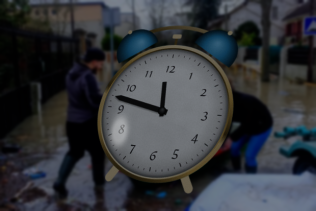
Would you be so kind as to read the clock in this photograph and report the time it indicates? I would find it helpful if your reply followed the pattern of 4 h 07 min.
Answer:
11 h 47 min
